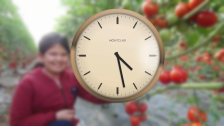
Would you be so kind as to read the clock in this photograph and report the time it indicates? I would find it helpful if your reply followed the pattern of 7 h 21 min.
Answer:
4 h 28 min
